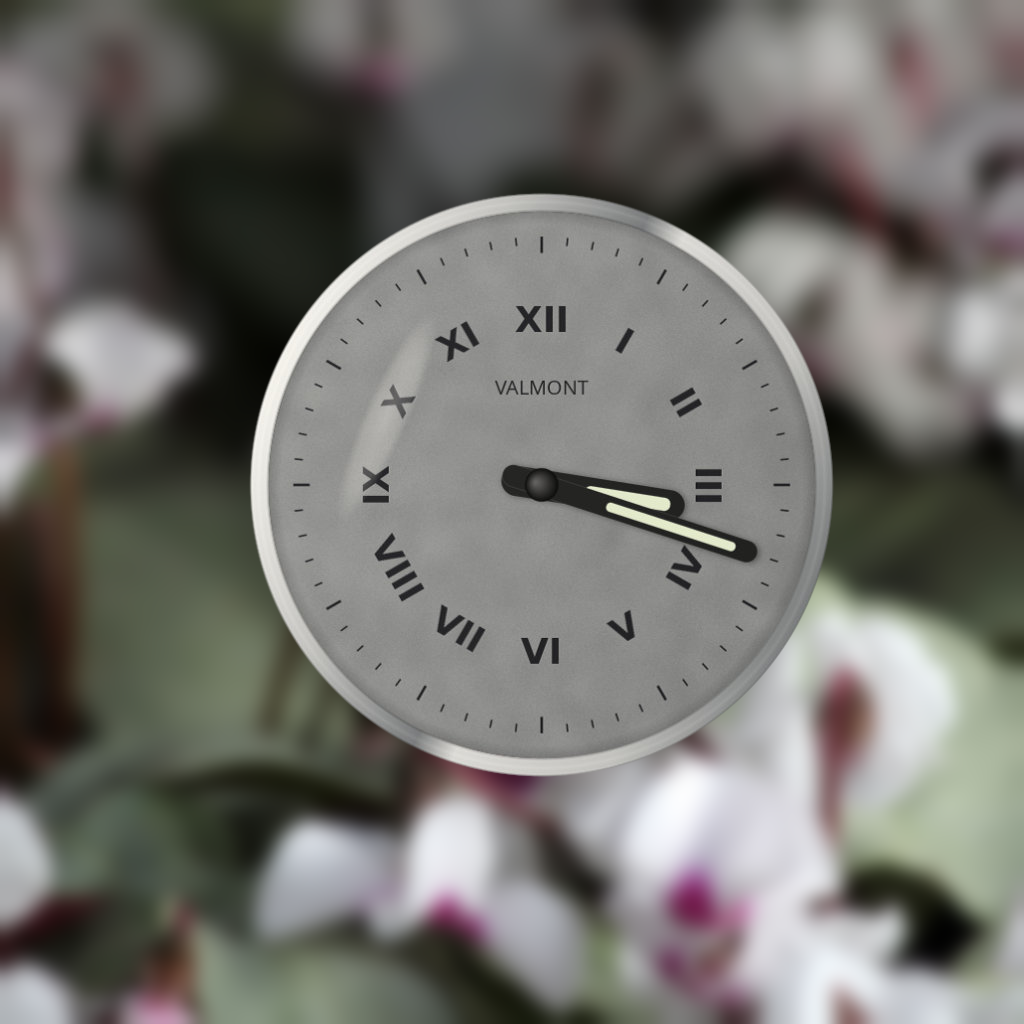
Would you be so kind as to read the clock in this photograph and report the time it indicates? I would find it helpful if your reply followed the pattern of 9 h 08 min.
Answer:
3 h 18 min
